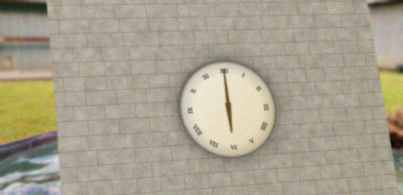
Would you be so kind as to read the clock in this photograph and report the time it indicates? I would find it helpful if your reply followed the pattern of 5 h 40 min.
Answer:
6 h 00 min
